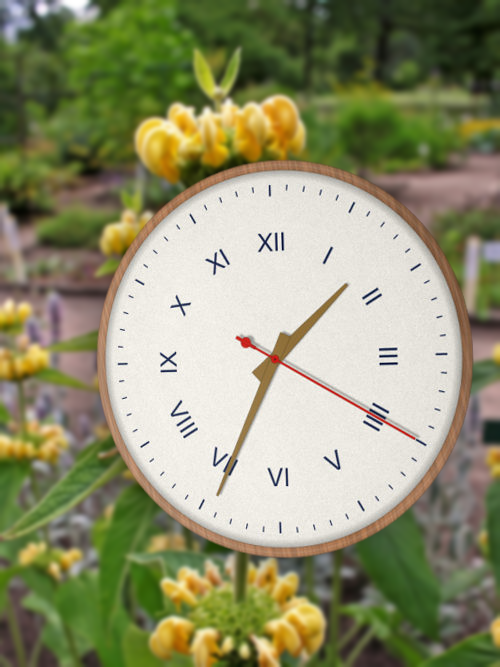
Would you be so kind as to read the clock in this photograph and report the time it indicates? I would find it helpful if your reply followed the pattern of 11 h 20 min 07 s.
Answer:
1 h 34 min 20 s
